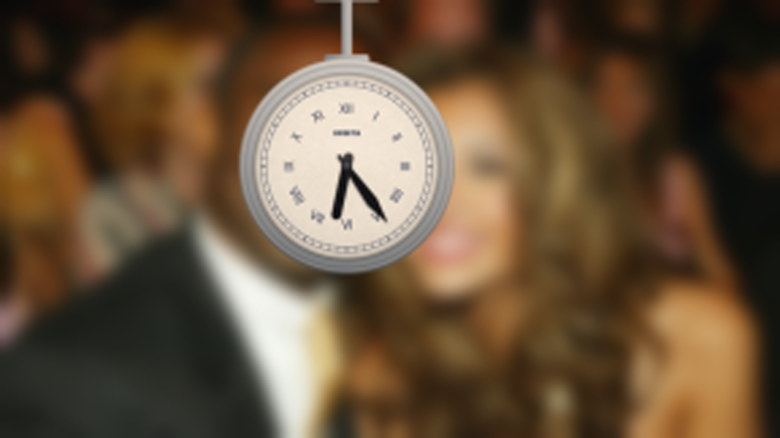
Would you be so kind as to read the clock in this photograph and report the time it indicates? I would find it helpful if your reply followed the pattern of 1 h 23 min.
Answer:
6 h 24 min
